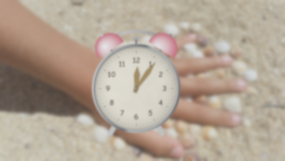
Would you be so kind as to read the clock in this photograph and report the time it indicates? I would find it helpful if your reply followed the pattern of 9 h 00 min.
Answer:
12 h 06 min
